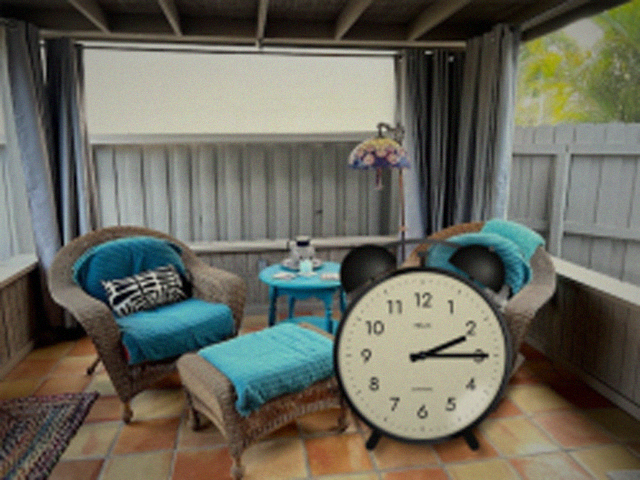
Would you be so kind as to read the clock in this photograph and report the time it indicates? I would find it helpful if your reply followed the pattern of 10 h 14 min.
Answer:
2 h 15 min
